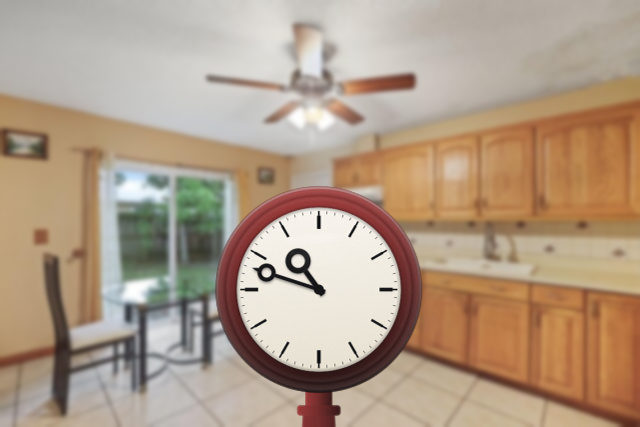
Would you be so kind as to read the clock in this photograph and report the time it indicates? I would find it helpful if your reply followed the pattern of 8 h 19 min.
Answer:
10 h 48 min
